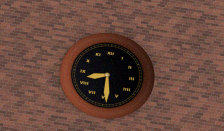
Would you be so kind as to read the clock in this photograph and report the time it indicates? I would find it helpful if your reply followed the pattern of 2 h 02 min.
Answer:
8 h 29 min
